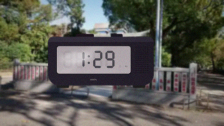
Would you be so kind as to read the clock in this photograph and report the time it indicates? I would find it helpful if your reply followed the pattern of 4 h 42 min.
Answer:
1 h 29 min
